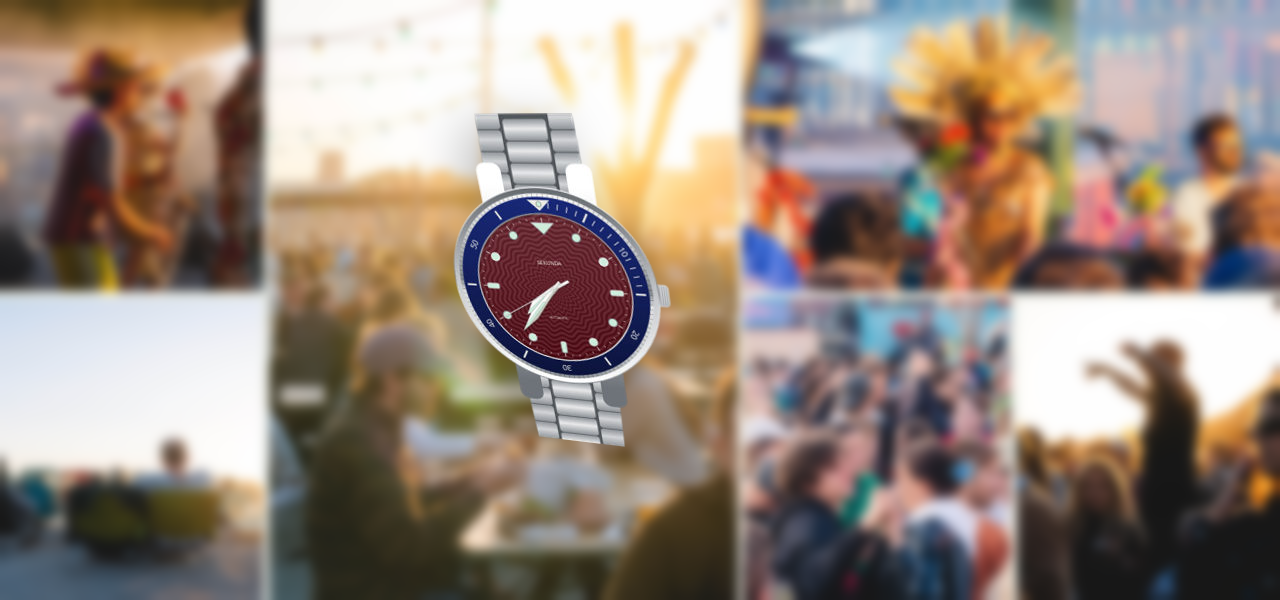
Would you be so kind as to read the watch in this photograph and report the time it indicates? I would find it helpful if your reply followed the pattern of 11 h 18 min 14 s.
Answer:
7 h 36 min 40 s
